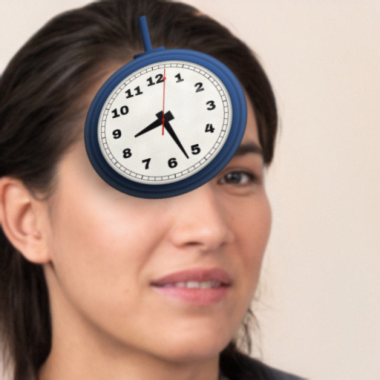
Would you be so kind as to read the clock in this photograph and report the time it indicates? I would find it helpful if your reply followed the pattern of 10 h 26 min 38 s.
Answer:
8 h 27 min 02 s
